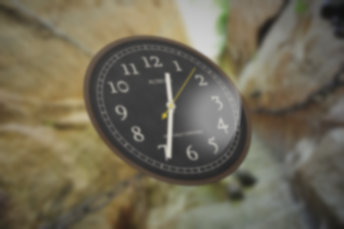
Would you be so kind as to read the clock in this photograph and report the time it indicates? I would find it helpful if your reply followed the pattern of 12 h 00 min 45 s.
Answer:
12 h 34 min 08 s
